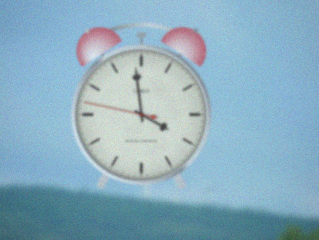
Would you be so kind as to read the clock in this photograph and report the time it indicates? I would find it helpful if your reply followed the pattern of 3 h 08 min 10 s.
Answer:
3 h 58 min 47 s
